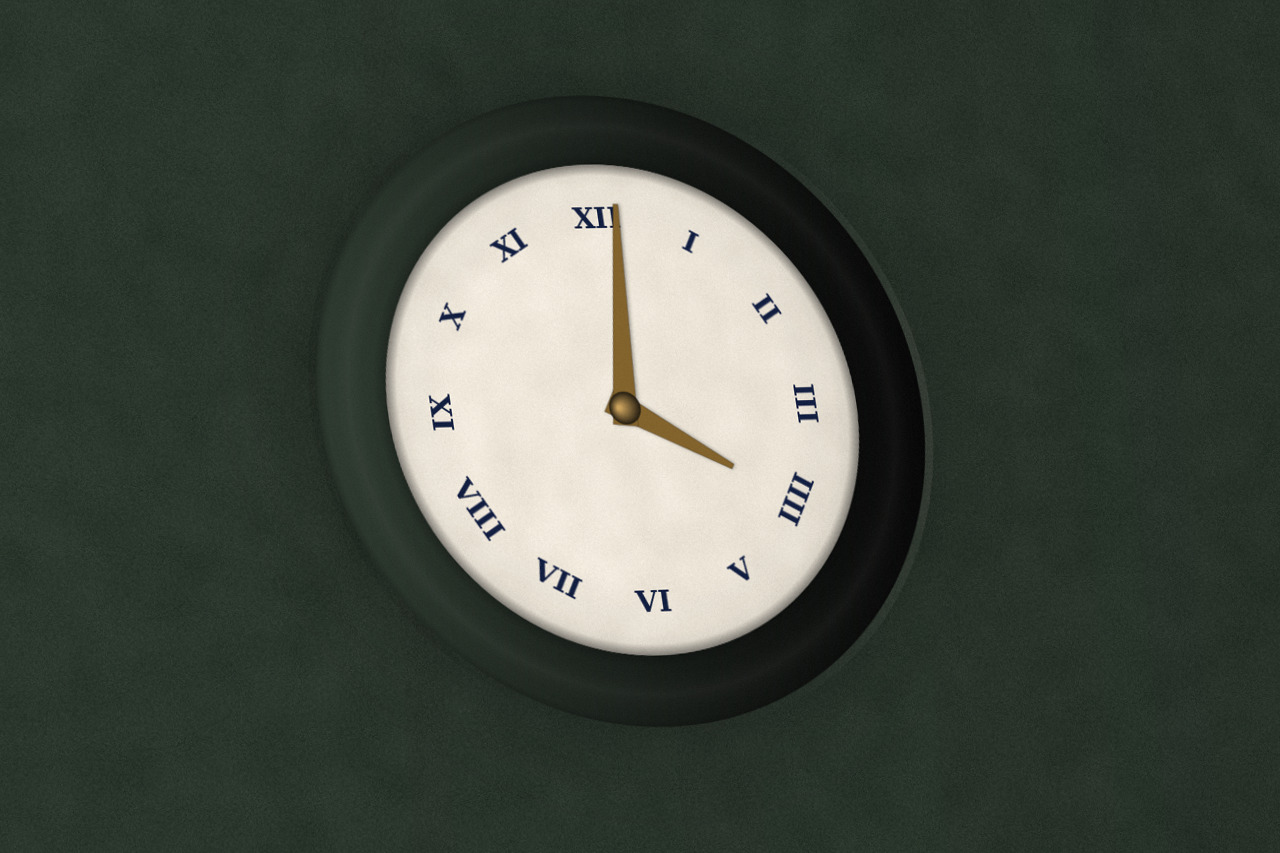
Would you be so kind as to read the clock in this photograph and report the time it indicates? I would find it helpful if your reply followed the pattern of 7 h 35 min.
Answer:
4 h 01 min
